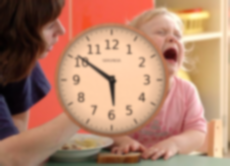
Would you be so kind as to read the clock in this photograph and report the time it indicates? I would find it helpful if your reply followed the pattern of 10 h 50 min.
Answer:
5 h 51 min
